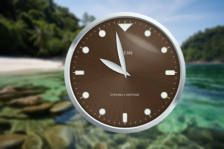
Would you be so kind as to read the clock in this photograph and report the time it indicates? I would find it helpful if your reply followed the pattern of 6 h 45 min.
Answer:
9 h 58 min
